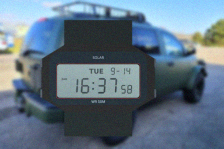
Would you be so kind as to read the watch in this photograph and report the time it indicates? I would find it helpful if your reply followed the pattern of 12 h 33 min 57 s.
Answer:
16 h 37 min 58 s
